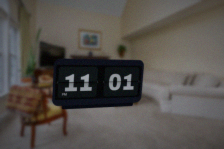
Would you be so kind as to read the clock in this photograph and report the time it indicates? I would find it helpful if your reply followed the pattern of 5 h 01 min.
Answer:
11 h 01 min
